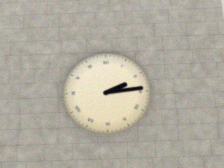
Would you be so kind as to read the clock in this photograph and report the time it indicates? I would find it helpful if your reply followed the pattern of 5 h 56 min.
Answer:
2 h 14 min
